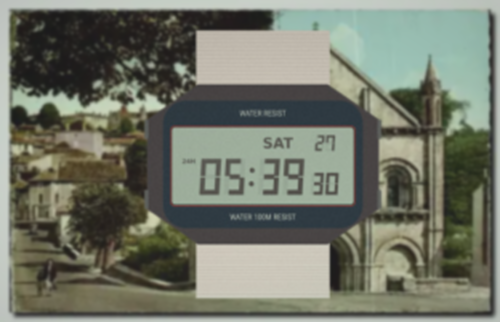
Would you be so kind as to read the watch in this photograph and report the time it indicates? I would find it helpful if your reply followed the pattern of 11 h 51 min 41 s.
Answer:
5 h 39 min 30 s
